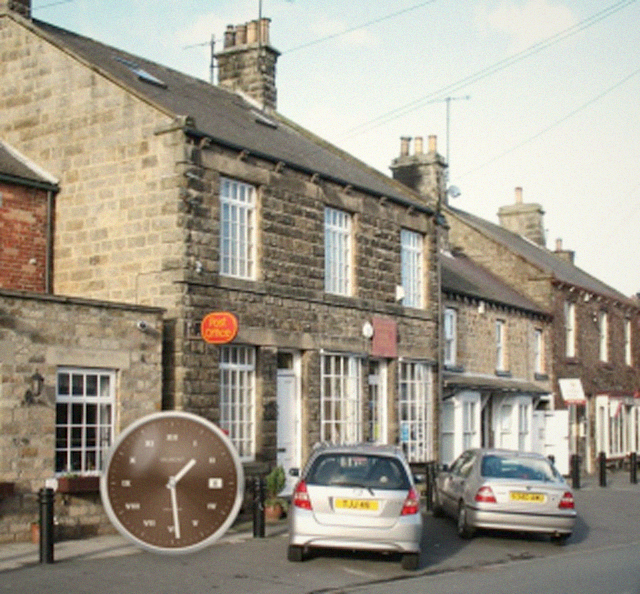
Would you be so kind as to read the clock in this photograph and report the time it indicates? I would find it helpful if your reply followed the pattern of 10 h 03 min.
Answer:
1 h 29 min
